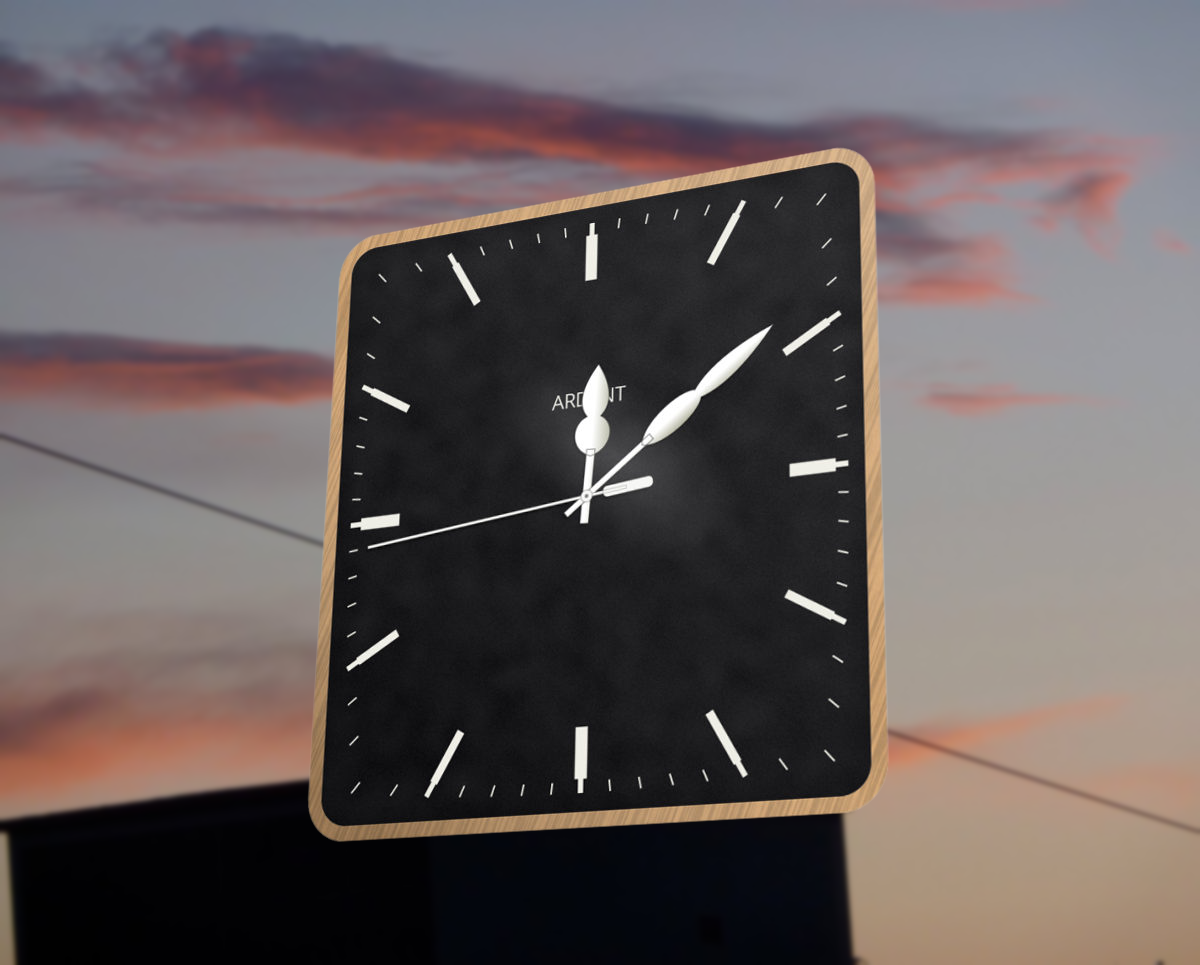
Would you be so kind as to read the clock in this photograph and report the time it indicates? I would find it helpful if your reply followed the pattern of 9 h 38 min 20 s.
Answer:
12 h 08 min 44 s
